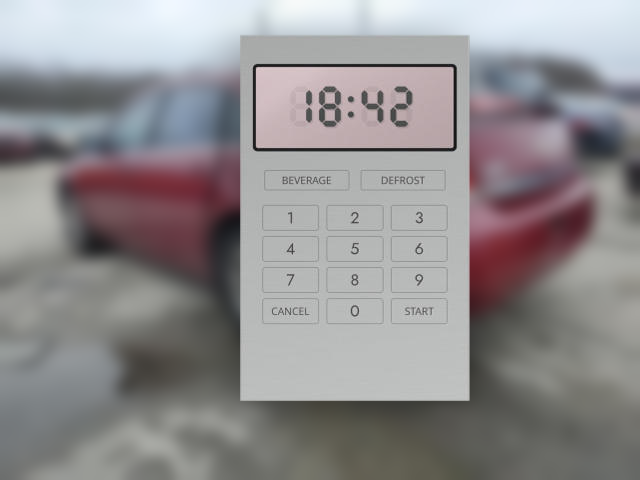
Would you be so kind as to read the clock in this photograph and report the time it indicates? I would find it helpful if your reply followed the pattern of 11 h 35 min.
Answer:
18 h 42 min
